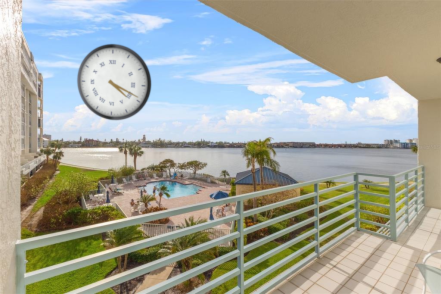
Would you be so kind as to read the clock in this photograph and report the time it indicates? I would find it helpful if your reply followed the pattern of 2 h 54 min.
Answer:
4 h 19 min
